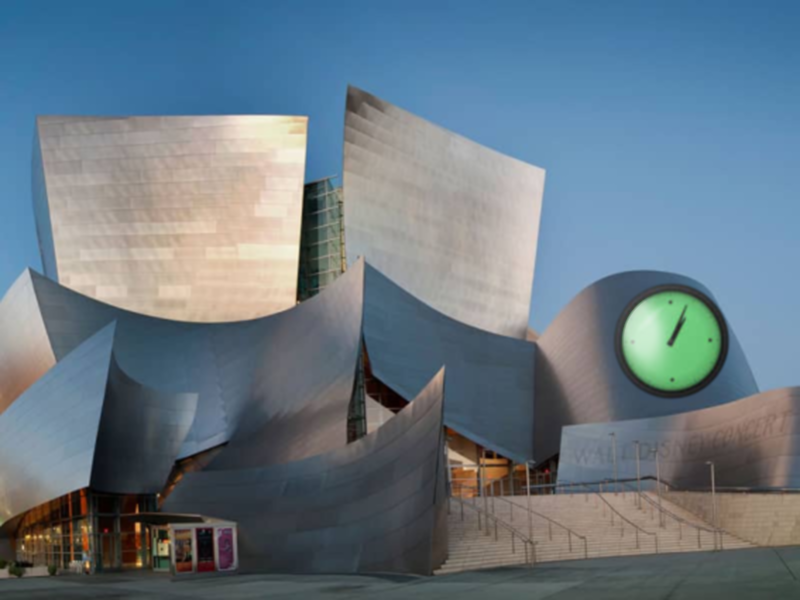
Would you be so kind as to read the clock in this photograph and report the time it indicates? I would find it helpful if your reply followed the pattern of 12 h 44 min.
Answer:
1 h 04 min
